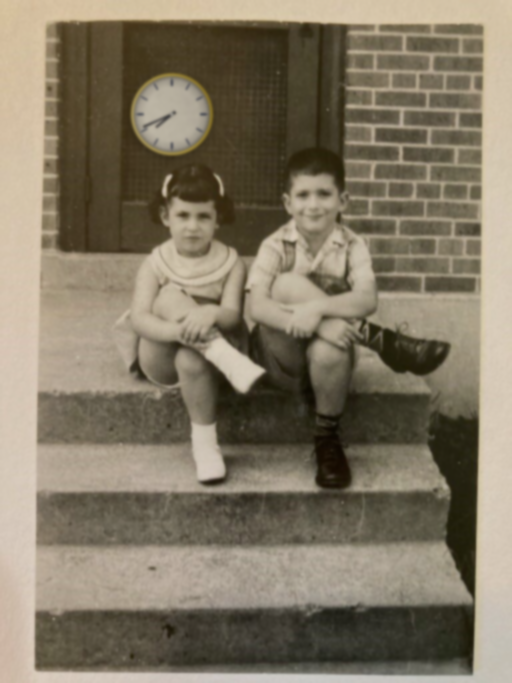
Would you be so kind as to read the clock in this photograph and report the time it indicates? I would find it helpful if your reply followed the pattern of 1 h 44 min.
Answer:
7 h 41 min
